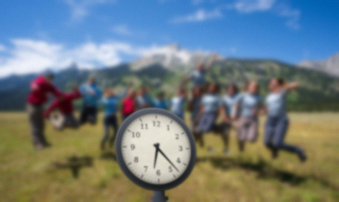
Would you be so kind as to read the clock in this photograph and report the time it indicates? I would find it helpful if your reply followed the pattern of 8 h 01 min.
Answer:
6 h 23 min
